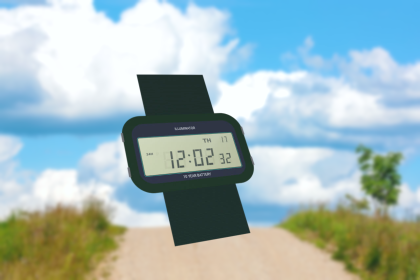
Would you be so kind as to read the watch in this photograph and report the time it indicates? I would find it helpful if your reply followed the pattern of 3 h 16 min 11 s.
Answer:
12 h 02 min 32 s
